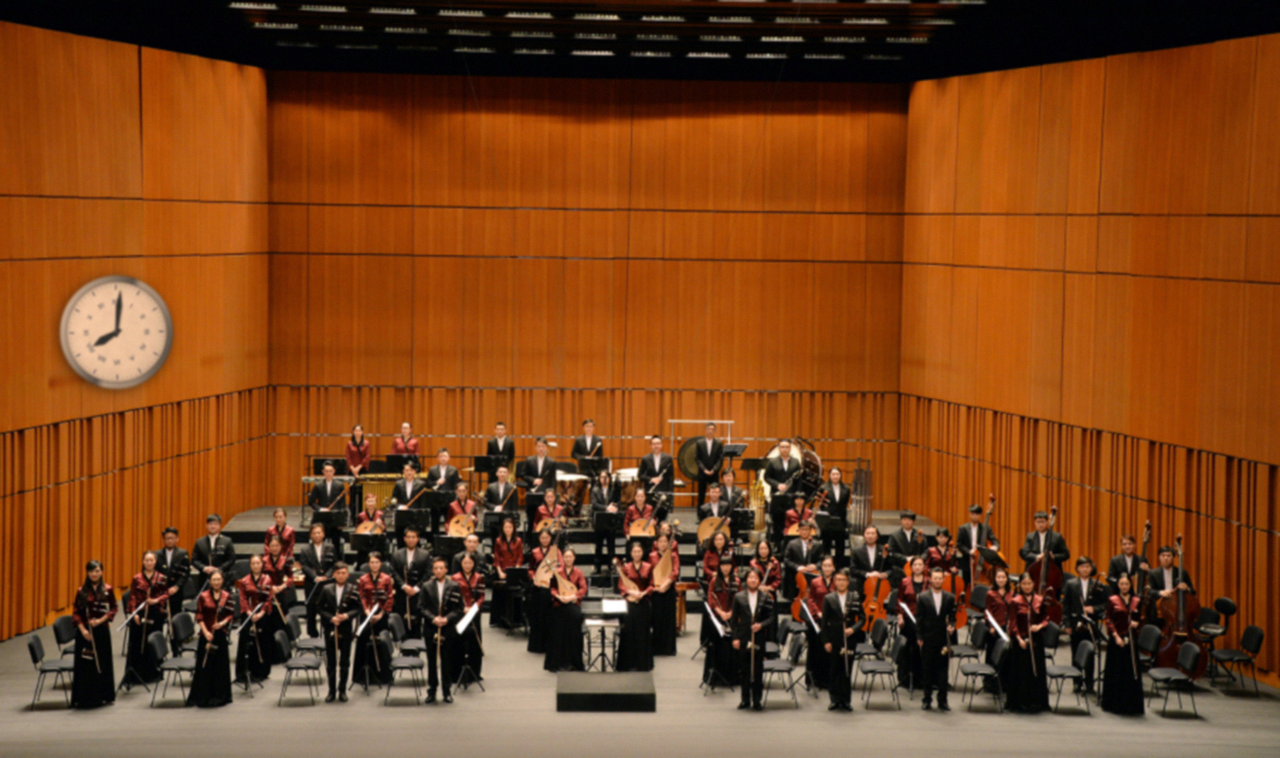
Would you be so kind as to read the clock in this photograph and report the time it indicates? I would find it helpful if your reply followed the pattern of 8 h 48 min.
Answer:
8 h 01 min
